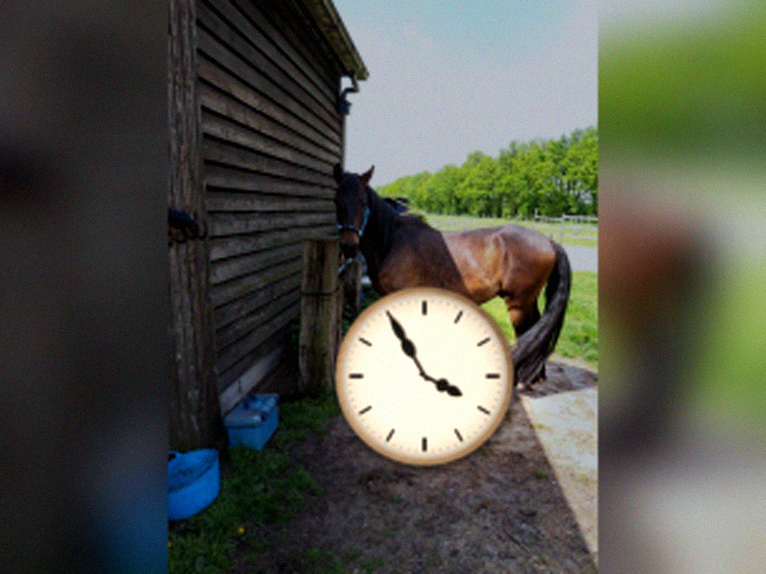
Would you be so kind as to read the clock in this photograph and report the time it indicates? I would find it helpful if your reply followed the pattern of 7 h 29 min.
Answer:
3 h 55 min
